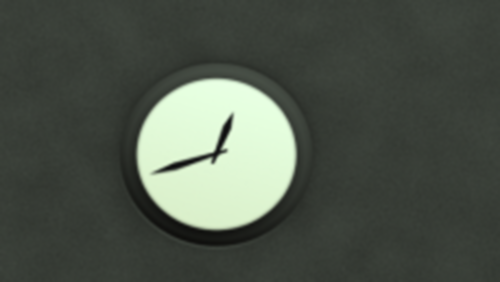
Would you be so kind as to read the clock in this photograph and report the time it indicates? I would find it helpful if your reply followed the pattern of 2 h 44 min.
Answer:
12 h 42 min
